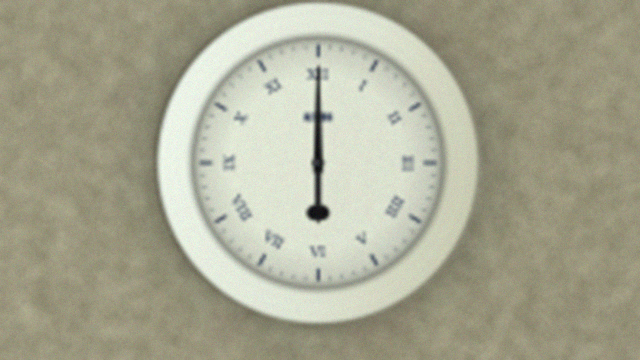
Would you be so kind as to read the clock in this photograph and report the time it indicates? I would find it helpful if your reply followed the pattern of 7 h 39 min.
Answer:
6 h 00 min
